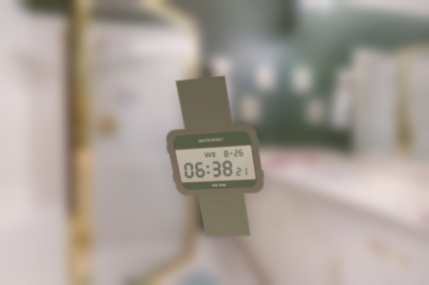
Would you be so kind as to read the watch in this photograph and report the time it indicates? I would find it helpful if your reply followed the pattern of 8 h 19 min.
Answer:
6 h 38 min
